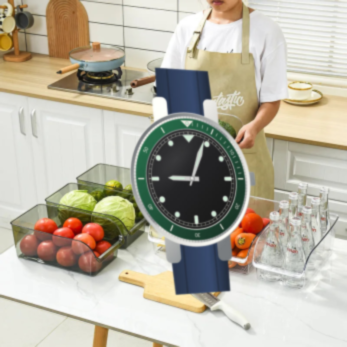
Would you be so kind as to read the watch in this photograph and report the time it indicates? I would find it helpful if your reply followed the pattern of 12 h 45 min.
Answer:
9 h 04 min
